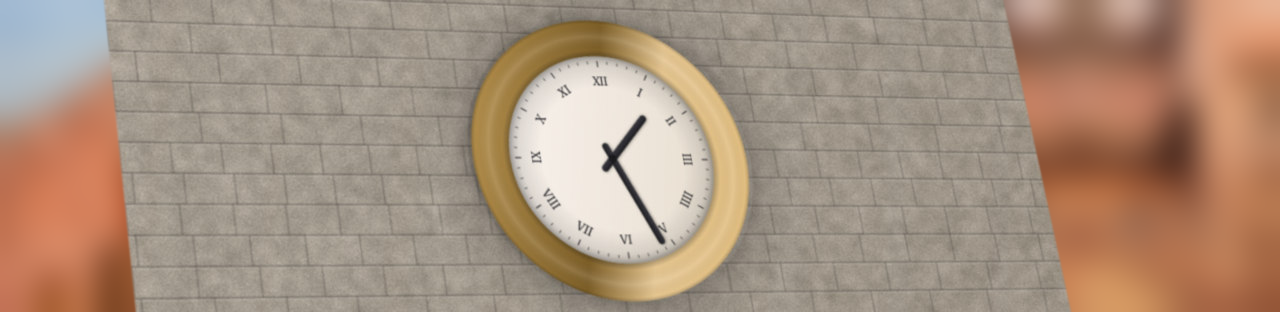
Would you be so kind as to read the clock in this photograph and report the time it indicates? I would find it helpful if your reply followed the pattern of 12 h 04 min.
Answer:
1 h 26 min
